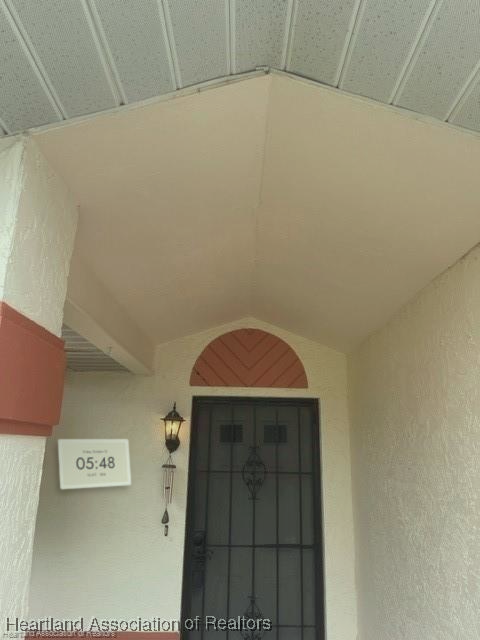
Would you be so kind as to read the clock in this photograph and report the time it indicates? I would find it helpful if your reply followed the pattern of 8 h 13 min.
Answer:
5 h 48 min
